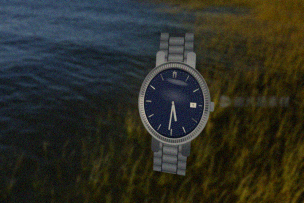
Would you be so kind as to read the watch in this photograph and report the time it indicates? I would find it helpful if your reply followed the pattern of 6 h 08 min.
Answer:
5 h 31 min
